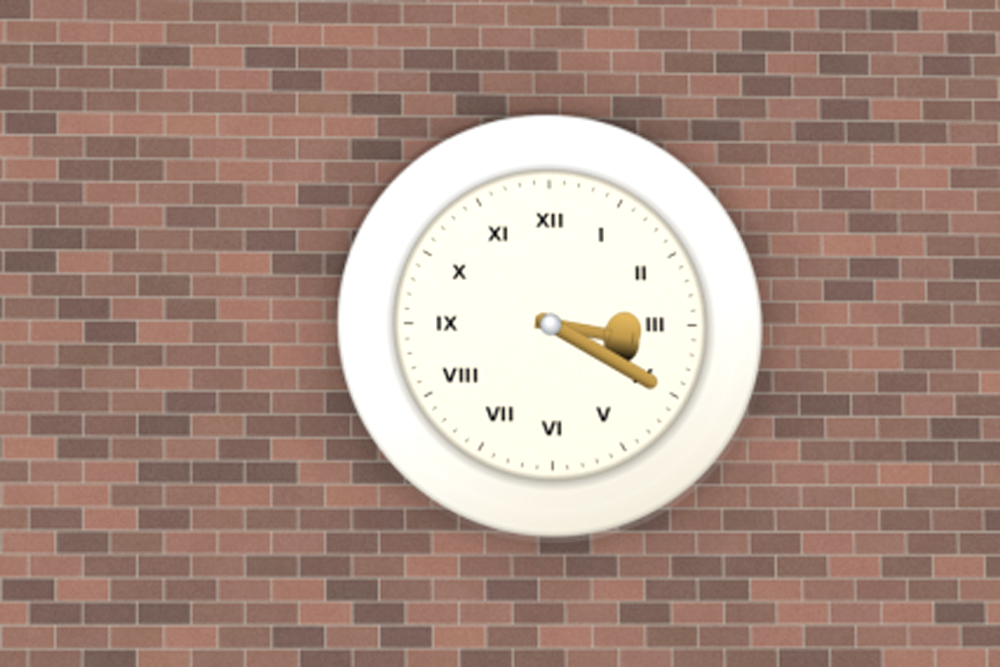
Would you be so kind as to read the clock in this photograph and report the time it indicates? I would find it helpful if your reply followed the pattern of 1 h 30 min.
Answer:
3 h 20 min
